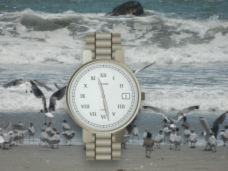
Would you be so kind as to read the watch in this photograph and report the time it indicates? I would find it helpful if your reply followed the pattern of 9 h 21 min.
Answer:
11 h 28 min
